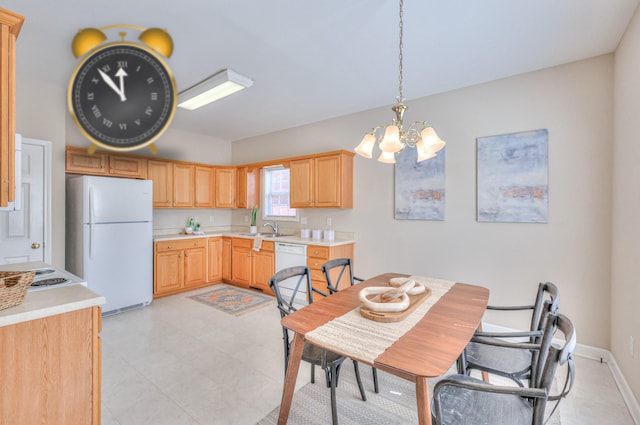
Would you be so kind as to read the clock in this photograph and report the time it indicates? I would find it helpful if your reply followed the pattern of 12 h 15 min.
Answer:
11 h 53 min
